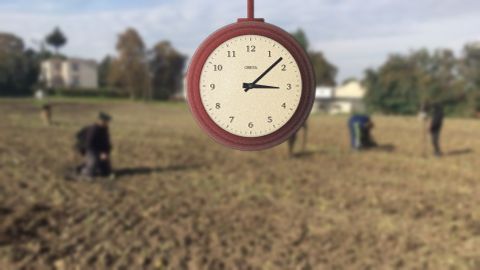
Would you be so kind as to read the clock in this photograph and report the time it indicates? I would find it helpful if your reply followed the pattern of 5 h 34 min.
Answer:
3 h 08 min
